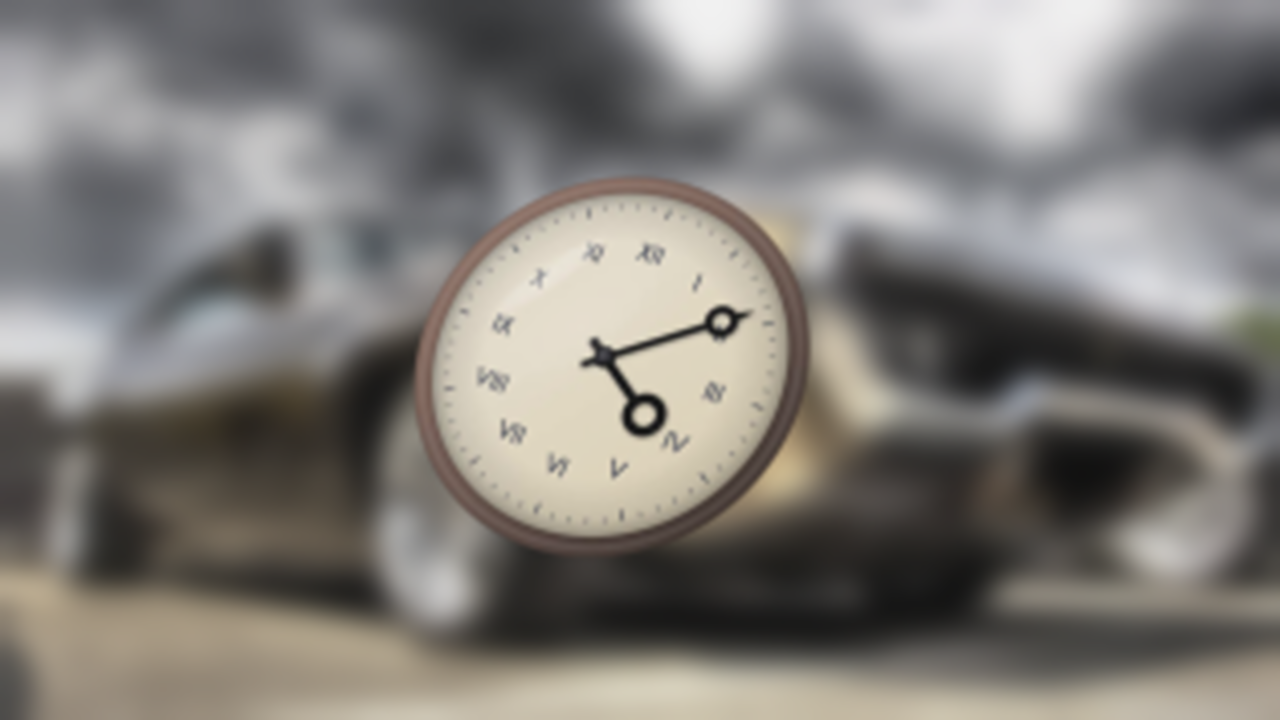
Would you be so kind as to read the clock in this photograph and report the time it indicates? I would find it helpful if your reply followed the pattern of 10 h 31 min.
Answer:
4 h 09 min
